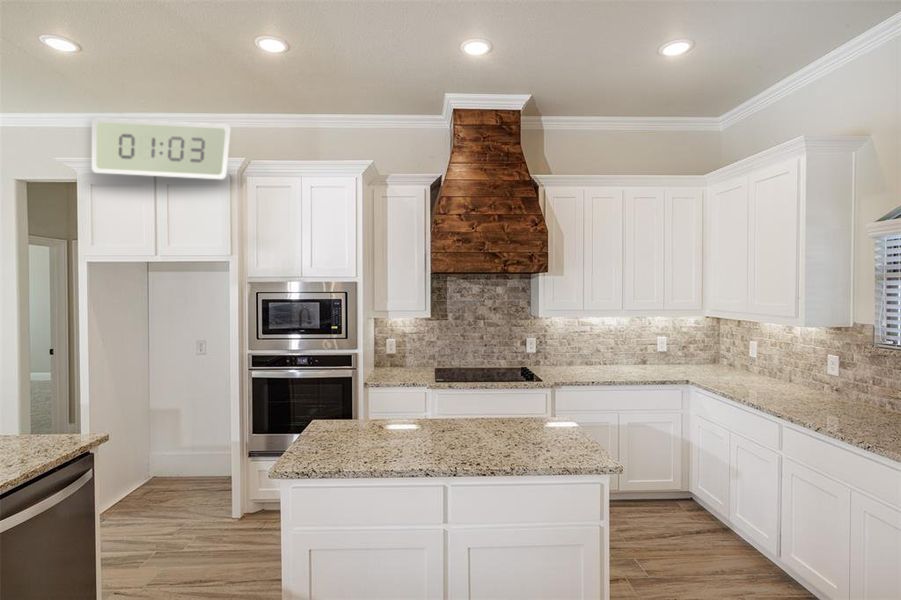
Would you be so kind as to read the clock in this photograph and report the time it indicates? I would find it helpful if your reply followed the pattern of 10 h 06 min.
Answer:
1 h 03 min
